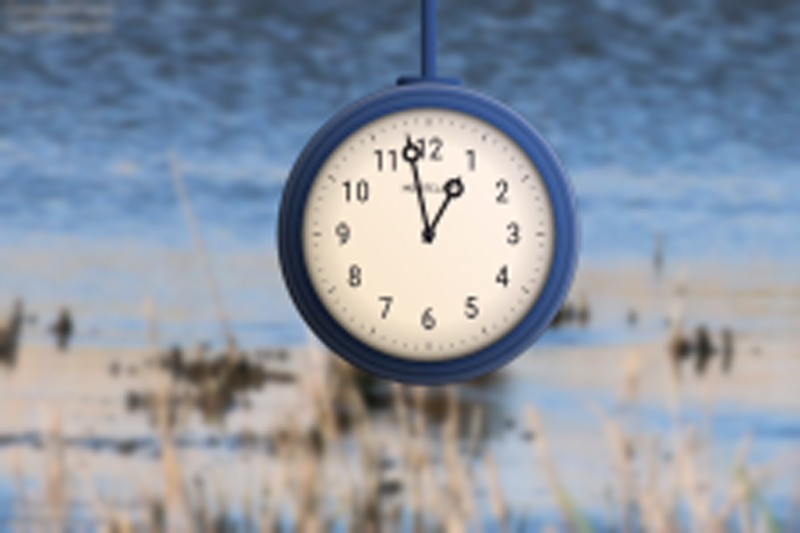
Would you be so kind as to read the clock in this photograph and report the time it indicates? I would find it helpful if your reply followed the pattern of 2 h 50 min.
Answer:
12 h 58 min
